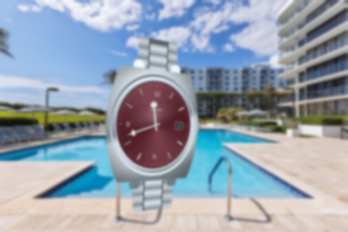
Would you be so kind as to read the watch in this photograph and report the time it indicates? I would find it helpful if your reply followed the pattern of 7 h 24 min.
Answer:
11 h 42 min
